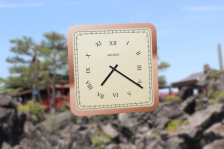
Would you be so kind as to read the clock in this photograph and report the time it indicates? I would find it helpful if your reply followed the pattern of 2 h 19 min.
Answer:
7 h 21 min
